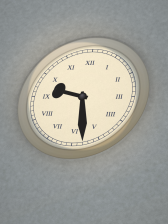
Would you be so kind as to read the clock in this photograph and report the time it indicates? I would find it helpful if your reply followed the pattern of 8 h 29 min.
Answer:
9 h 28 min
